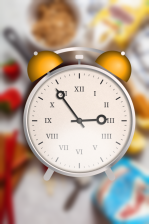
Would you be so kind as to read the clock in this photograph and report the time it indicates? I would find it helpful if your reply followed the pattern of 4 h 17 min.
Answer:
2 h 54 min
